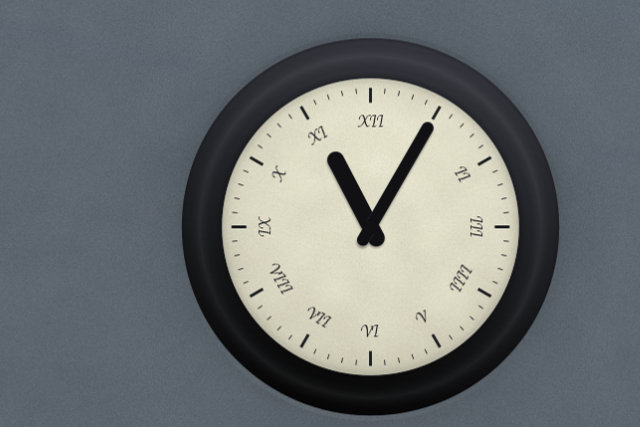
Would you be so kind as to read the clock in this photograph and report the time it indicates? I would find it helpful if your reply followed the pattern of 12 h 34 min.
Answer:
11 h 05 min
